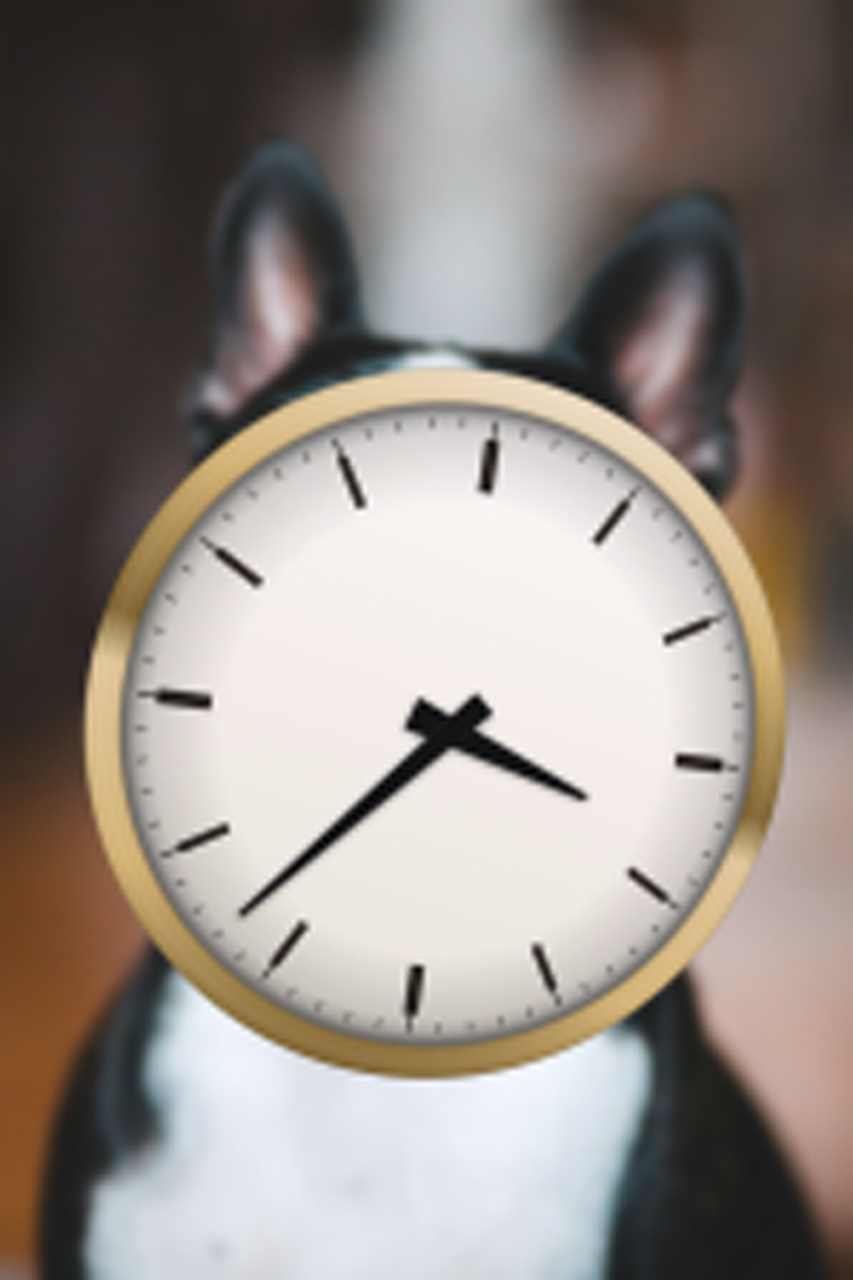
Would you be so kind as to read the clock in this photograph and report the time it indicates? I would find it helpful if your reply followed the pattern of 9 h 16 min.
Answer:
3 h 37 min
